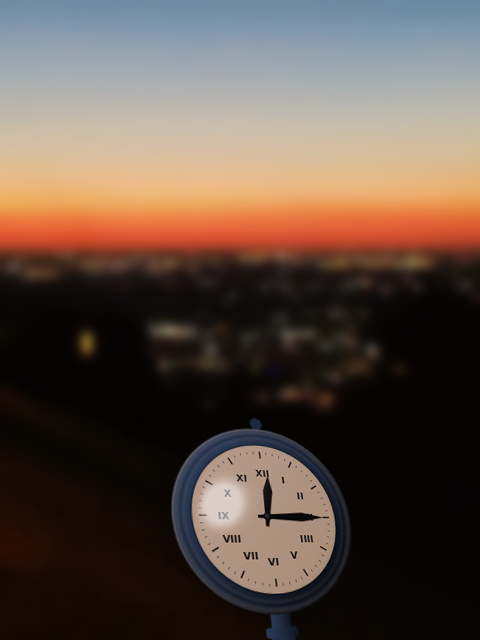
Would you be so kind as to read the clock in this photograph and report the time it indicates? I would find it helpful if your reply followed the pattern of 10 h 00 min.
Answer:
12 h 15 min
